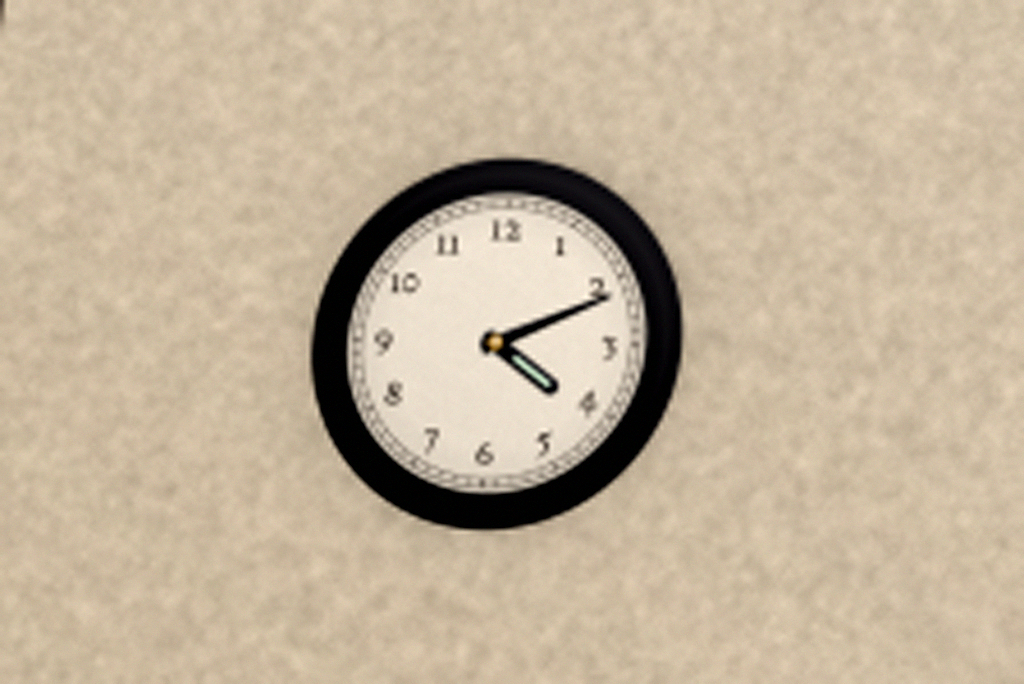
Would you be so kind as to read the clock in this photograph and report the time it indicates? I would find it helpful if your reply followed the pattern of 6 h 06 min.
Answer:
4 h 11 min
